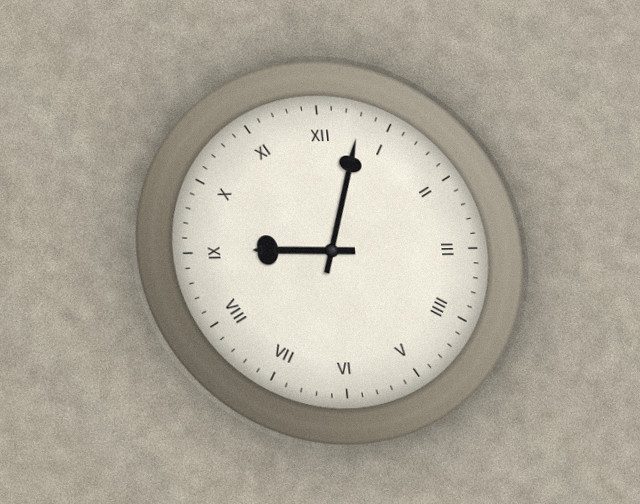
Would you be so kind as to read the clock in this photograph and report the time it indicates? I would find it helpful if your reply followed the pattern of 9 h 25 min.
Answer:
9 h 03 min
